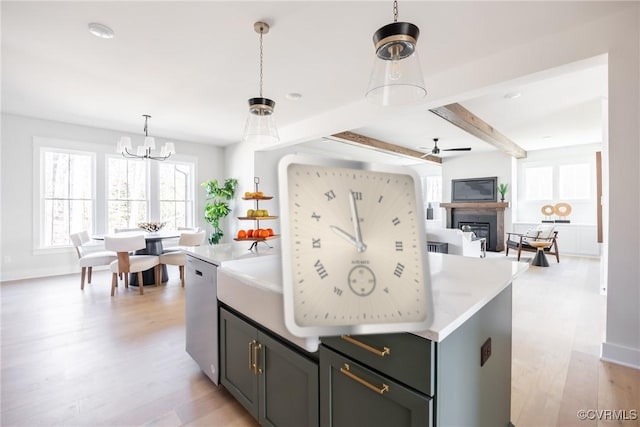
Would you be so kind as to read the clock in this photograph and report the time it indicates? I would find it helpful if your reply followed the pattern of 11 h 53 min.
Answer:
9 h 59 min
